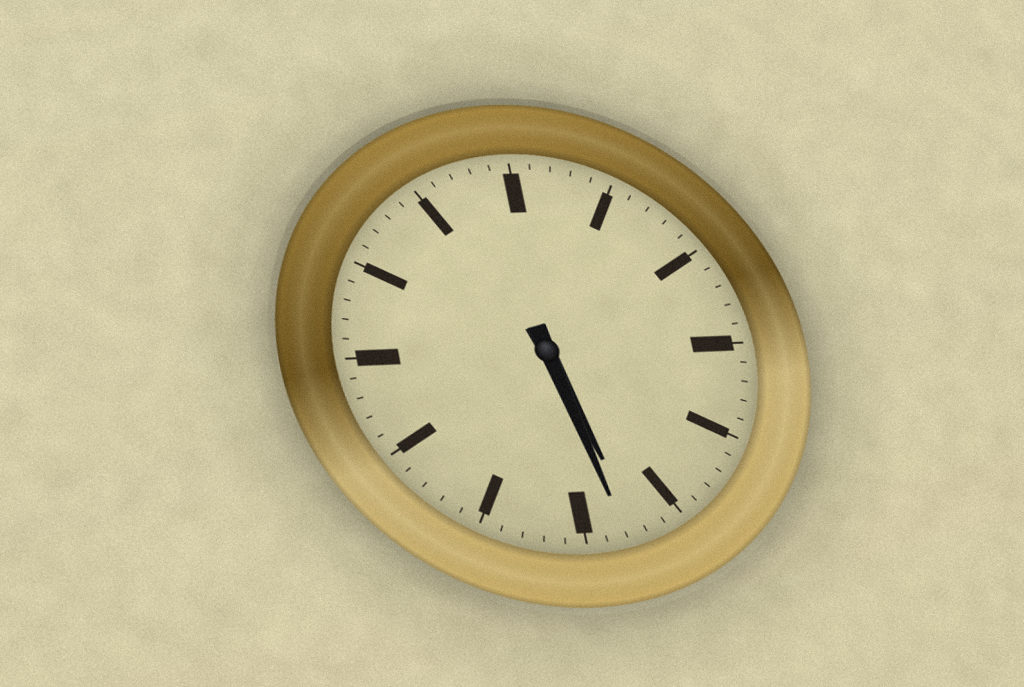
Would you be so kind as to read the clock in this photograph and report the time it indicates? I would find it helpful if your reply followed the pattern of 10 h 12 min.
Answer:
5 h 28 min
